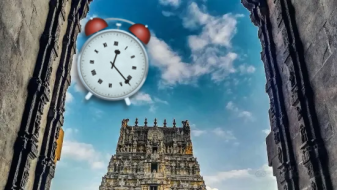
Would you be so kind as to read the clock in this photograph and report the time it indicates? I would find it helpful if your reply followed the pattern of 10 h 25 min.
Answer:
12 h 22 min
